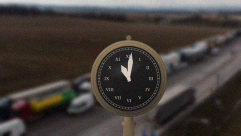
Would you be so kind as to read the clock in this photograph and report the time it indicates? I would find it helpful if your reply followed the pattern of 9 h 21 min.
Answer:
11 h 01 min
